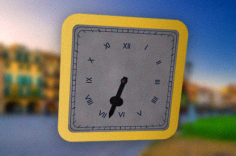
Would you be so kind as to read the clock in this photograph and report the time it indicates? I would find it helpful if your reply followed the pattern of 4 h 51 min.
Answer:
6 h 33 min
